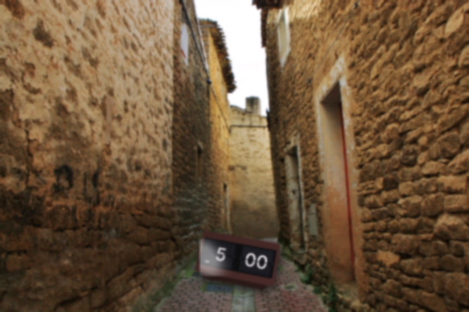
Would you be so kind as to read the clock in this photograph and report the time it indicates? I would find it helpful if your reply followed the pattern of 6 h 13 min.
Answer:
5 h 00 min
